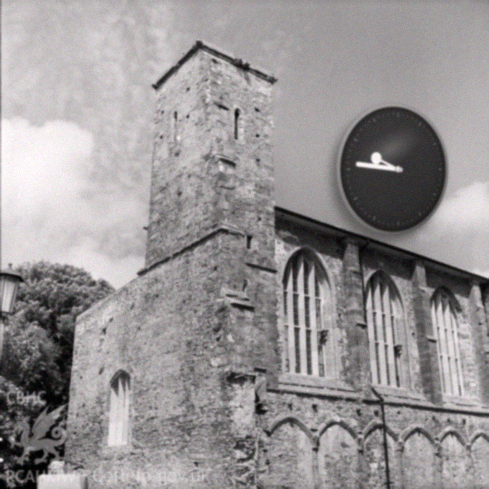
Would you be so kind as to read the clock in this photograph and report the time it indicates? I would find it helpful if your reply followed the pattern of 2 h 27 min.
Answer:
9 h 46 min
